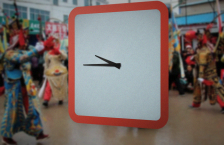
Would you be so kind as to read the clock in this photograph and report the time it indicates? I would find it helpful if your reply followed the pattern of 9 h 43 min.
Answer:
9 h 45 min
